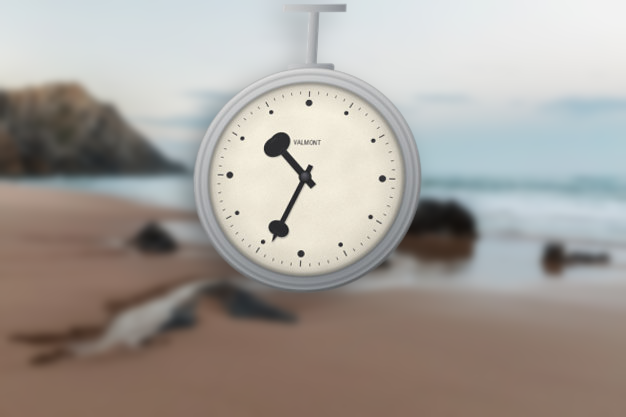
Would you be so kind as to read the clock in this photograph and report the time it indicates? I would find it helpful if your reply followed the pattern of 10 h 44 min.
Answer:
10 h 34 min
